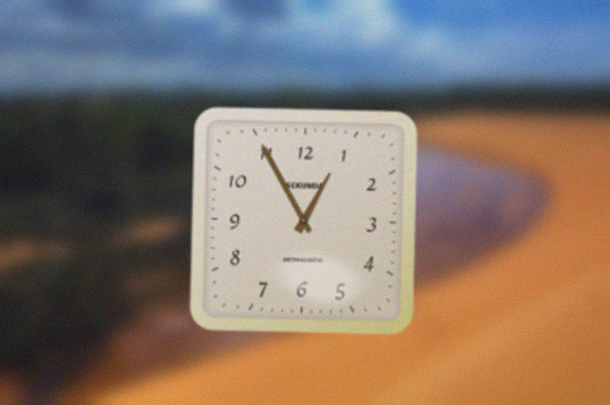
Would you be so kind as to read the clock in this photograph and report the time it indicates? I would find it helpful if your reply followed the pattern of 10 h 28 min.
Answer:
12 h 55 min
